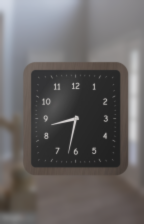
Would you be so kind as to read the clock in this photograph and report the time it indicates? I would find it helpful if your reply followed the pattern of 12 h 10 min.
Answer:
8 h 32 min
